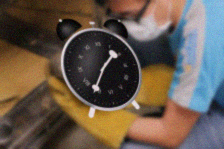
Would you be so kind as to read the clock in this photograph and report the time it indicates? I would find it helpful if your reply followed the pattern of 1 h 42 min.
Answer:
1 h 36 min
